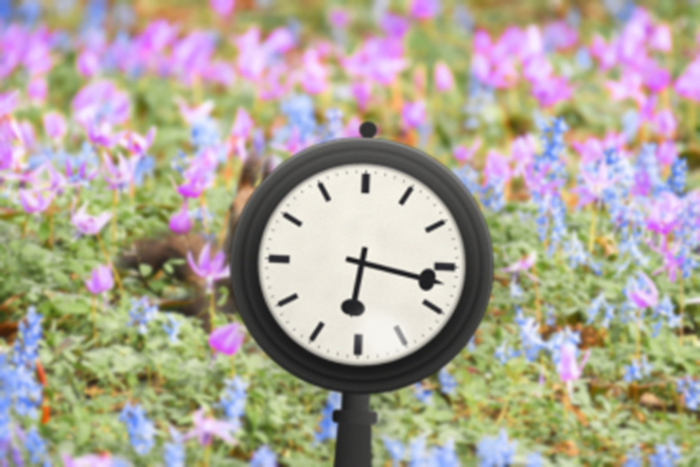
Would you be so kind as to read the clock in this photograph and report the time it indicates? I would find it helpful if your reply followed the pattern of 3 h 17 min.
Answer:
6 h 17 min
